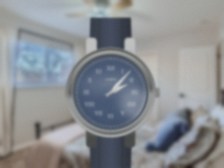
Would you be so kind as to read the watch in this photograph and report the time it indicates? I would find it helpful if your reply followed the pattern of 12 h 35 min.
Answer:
2 h 07 min
